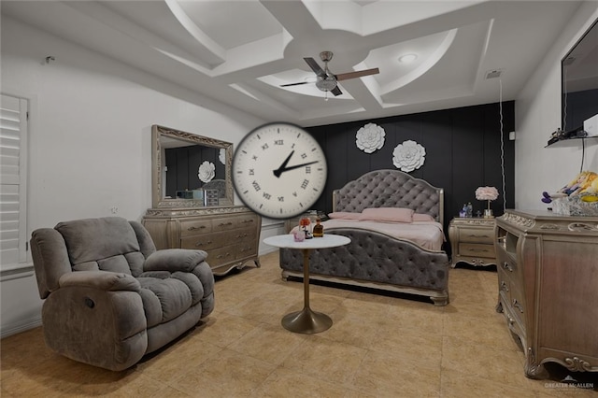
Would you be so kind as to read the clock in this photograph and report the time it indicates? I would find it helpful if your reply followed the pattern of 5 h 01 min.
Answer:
1 h 13 min
